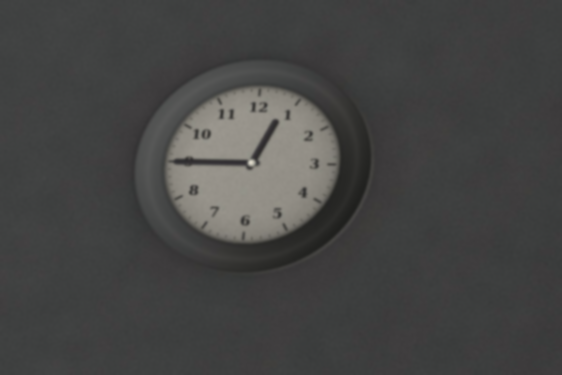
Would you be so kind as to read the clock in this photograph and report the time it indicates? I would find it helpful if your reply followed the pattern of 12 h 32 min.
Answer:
12 h 45 min
